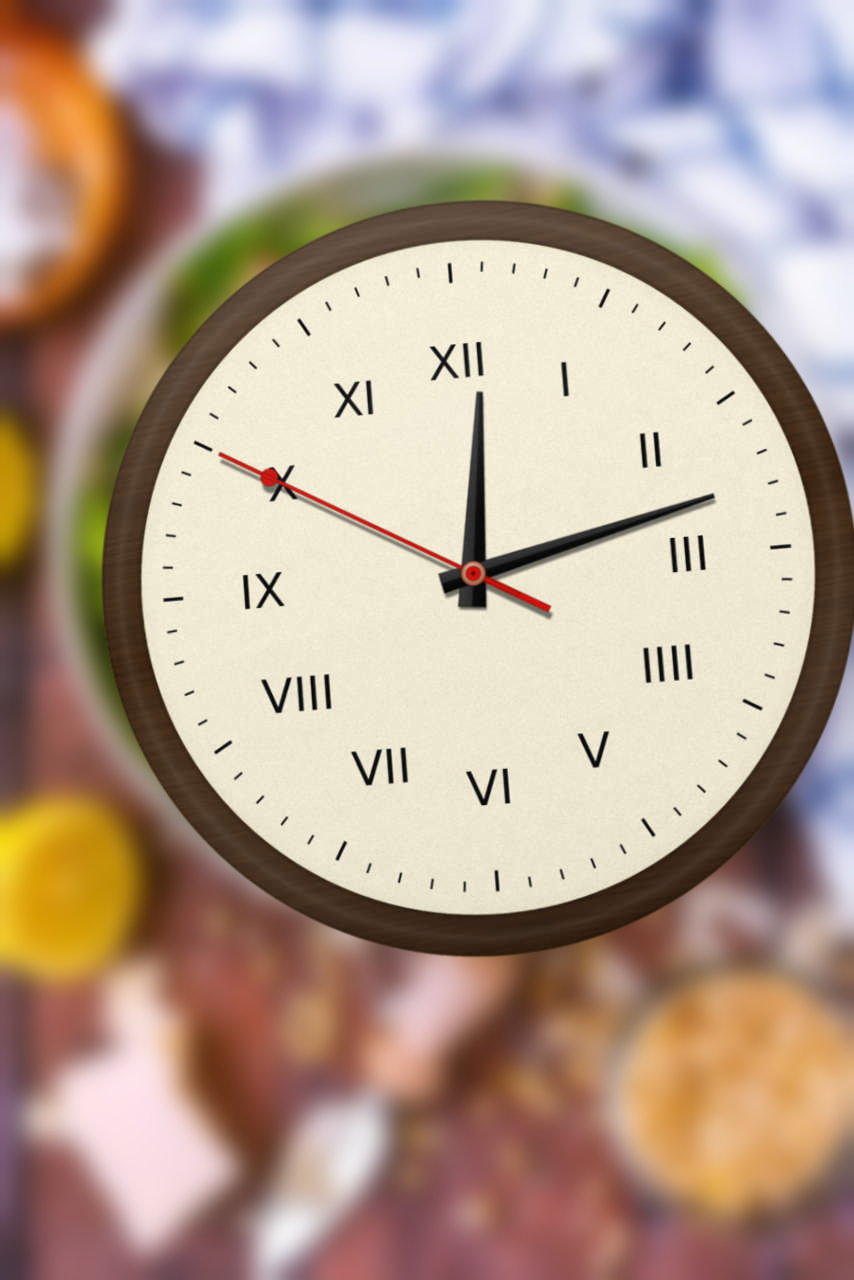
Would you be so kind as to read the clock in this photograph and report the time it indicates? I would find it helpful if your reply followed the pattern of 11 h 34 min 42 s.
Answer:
12 h 12 min 50 s
